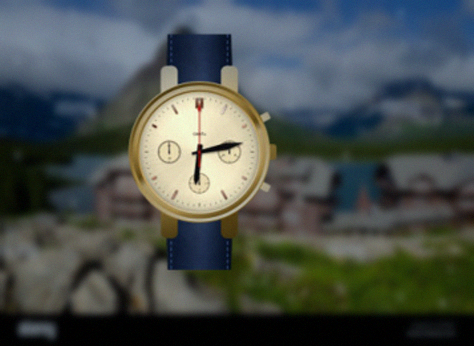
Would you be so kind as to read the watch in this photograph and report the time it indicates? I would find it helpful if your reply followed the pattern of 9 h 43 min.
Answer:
6 h 13 min
